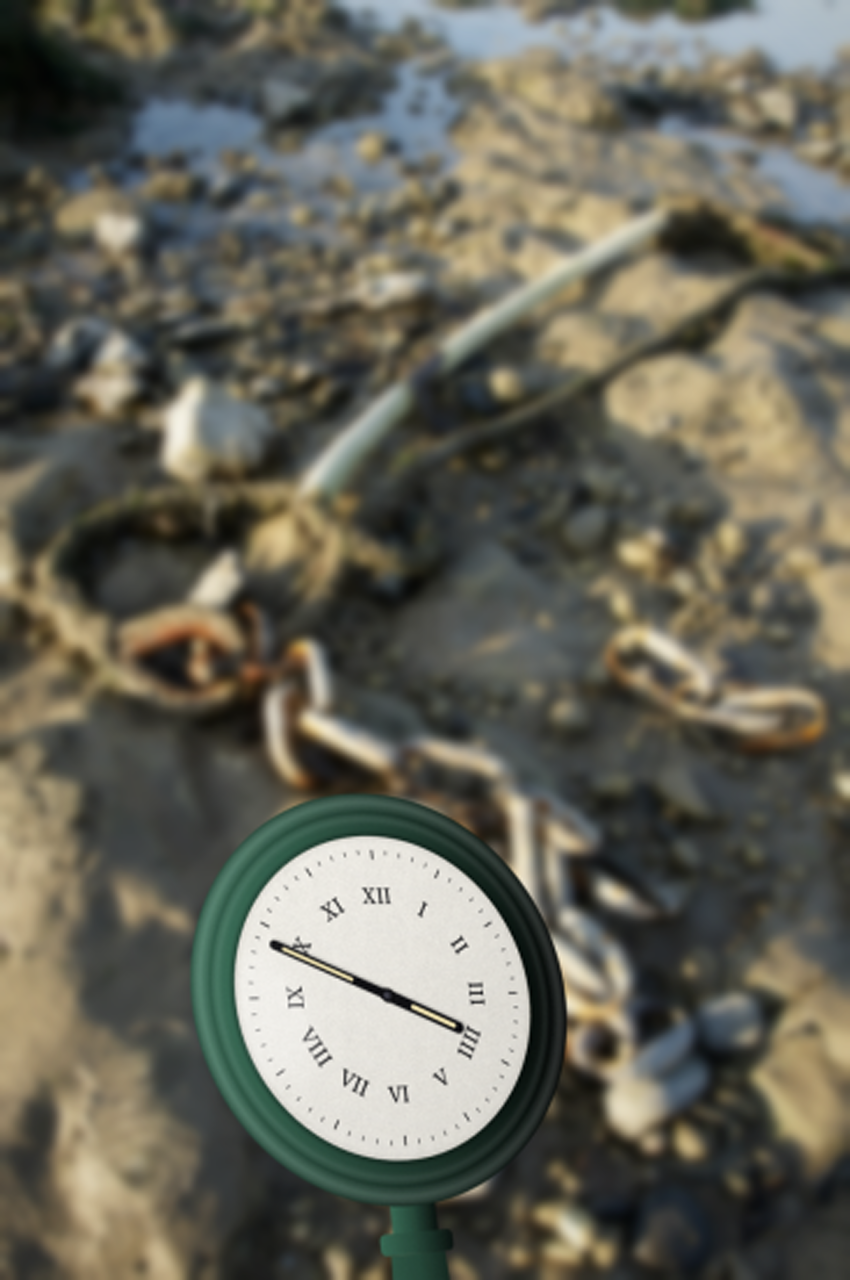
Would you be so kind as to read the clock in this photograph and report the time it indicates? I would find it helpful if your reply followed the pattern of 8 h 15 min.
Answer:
3 h 49 min
